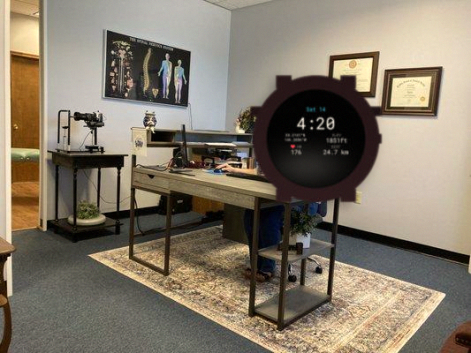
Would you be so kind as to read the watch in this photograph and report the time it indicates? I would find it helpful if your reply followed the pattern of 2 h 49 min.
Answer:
4 h 20 min
